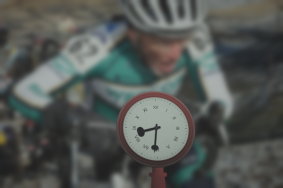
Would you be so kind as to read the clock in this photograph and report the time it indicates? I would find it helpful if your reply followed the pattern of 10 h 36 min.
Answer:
8 h 31 min
